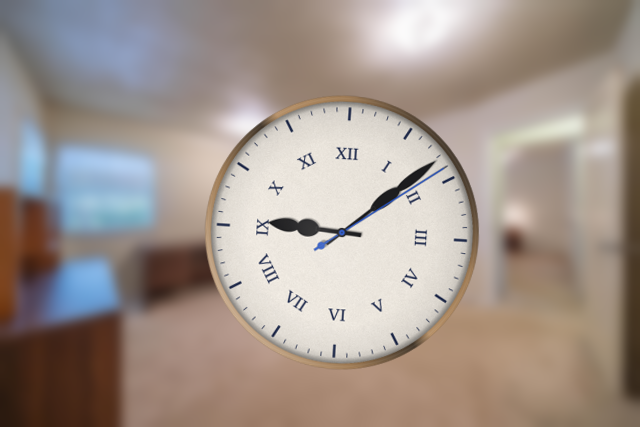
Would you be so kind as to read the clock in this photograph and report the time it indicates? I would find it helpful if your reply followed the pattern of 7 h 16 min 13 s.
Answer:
9 h 08 min 09 s
